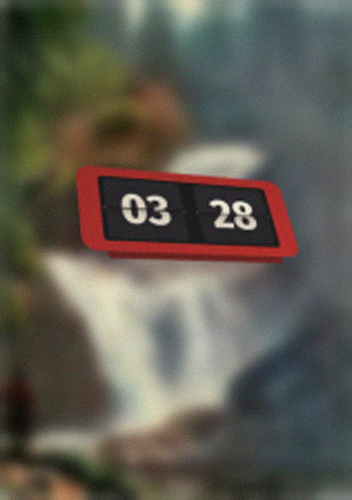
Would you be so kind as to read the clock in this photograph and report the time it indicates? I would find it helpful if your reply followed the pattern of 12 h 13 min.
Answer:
3 h 28 min
